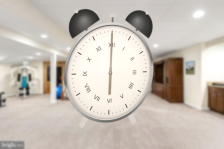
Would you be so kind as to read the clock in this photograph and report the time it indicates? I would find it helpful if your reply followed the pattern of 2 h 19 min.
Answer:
6 h 00 min
